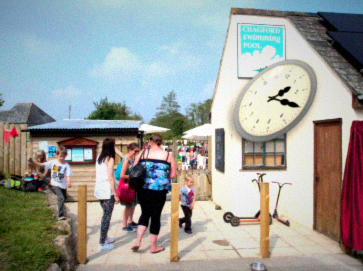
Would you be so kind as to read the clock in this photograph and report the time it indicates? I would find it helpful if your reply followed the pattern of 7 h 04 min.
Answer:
1 h 15 min
